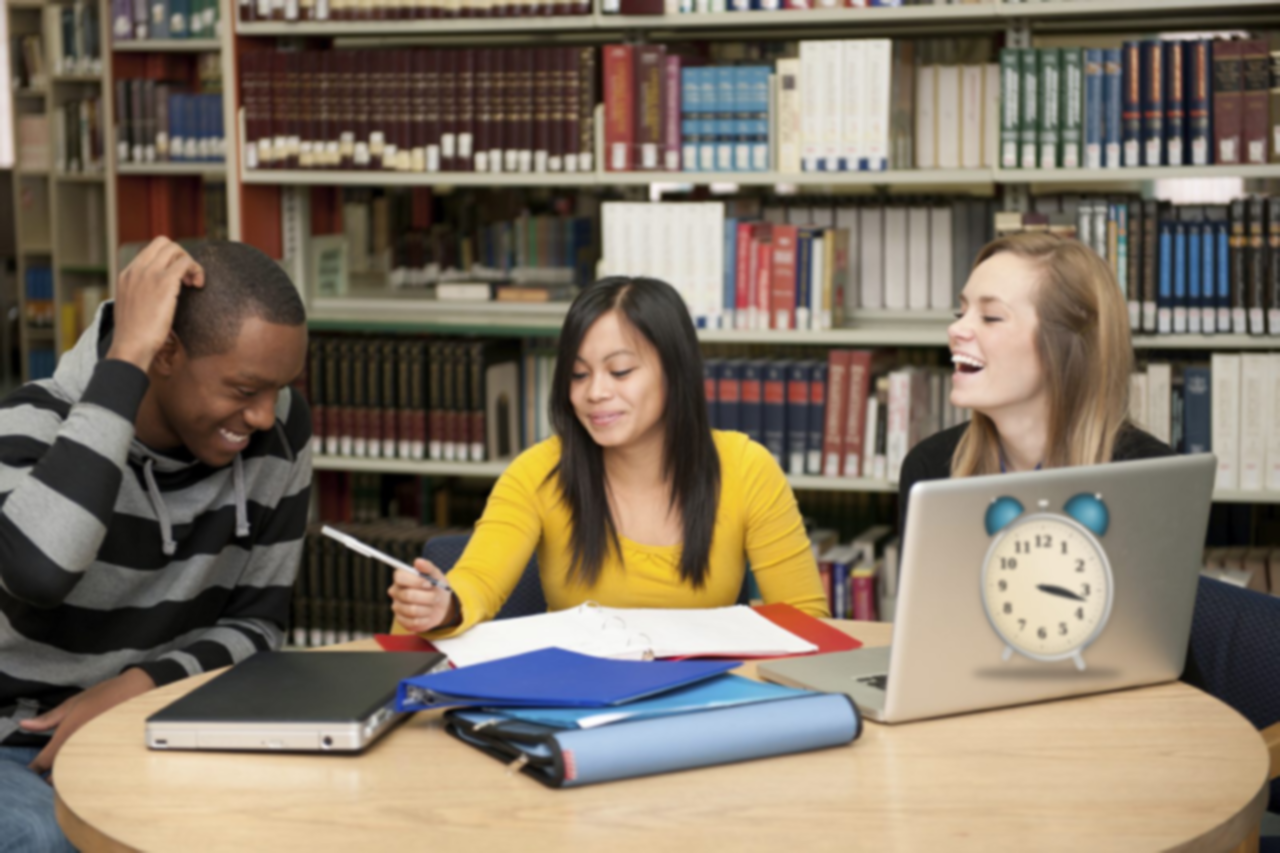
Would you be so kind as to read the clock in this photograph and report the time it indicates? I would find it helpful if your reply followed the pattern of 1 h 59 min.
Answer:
3 h 17 min
